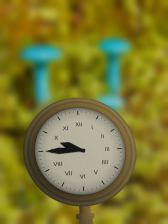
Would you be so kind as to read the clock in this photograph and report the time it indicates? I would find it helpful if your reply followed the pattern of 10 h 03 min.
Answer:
9 h 45 min
